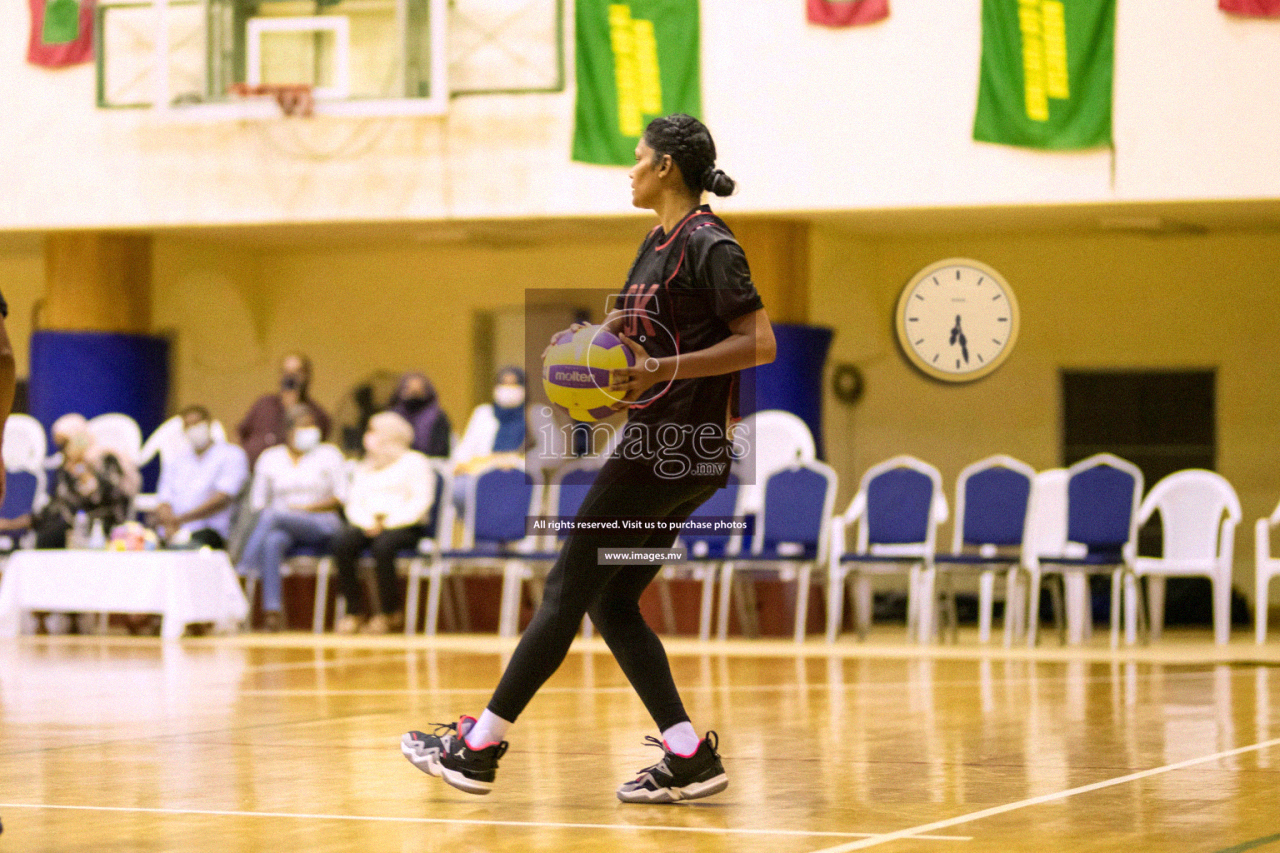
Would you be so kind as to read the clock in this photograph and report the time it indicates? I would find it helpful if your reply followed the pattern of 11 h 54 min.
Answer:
6 h 28 min
